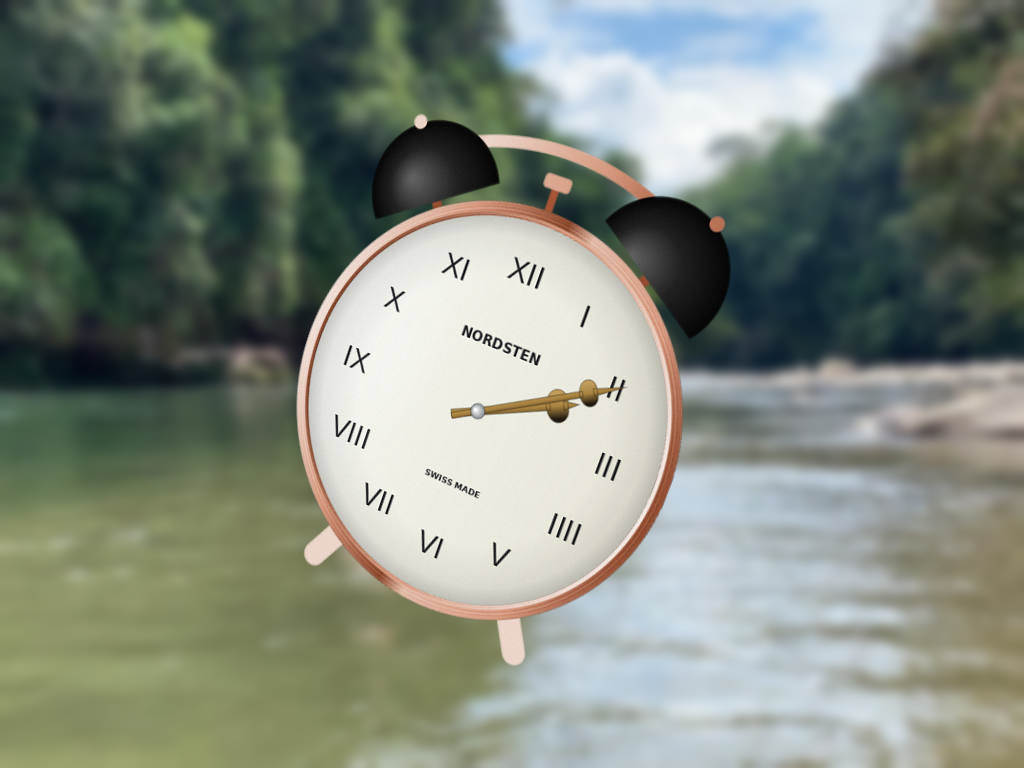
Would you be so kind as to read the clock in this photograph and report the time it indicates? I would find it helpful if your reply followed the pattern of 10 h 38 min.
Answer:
2 h 10 min
